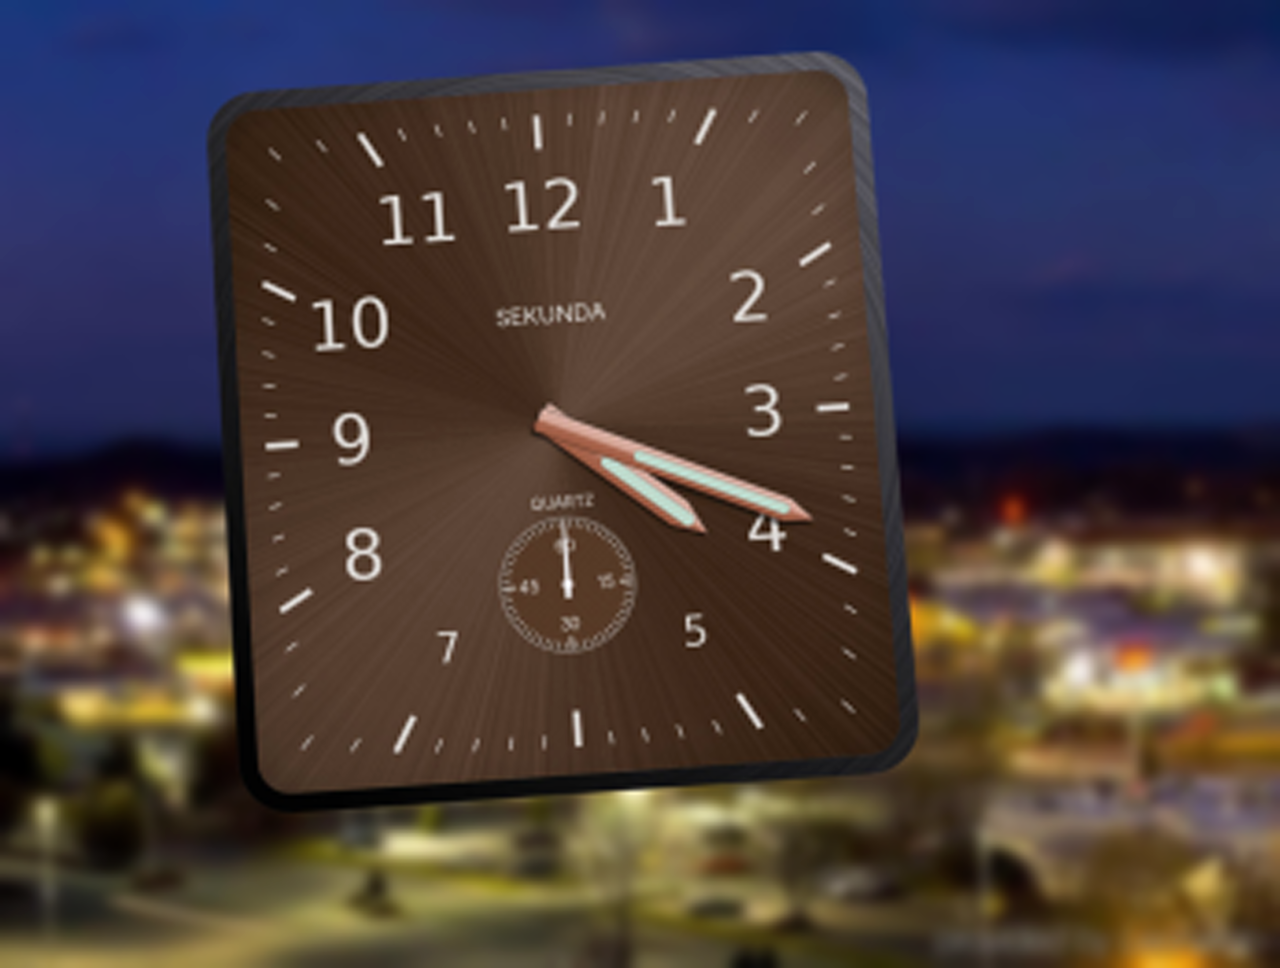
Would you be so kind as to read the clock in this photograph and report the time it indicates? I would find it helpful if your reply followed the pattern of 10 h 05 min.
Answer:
4 h 19 min
